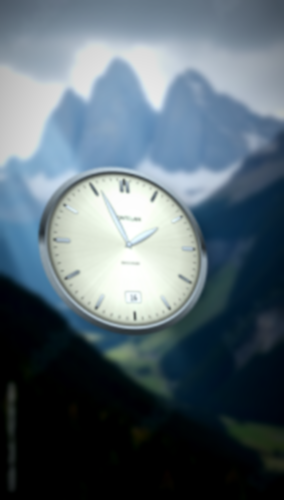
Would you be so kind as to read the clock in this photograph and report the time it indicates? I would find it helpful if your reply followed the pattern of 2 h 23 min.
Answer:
1 h 56 min
